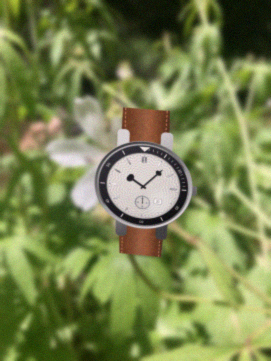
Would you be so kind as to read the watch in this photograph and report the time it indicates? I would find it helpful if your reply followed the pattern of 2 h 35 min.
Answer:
10 h 07 min
